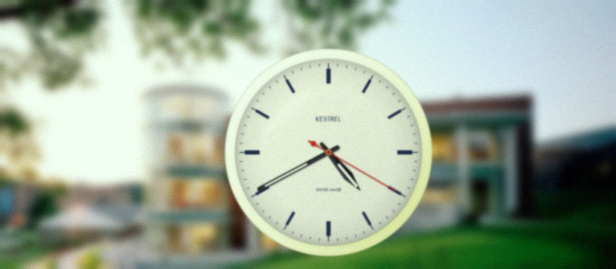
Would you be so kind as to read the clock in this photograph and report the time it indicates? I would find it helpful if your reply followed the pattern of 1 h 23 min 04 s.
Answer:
4 h 40 min 20 s
